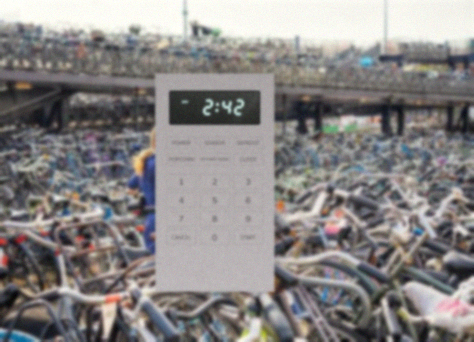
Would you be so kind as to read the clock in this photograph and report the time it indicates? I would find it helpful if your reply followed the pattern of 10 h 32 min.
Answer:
2 h 42 min
